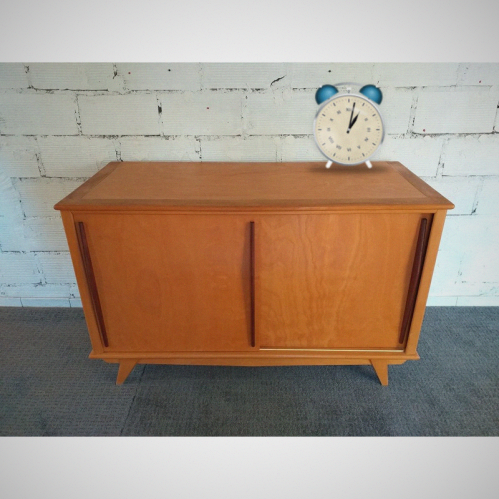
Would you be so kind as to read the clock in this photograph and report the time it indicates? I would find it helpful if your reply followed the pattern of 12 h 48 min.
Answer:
1 h 02 min
